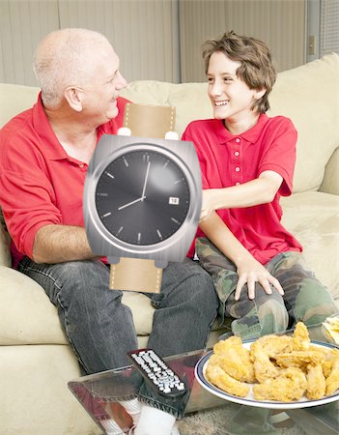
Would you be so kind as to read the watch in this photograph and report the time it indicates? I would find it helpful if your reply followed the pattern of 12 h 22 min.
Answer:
8 h 01 min
